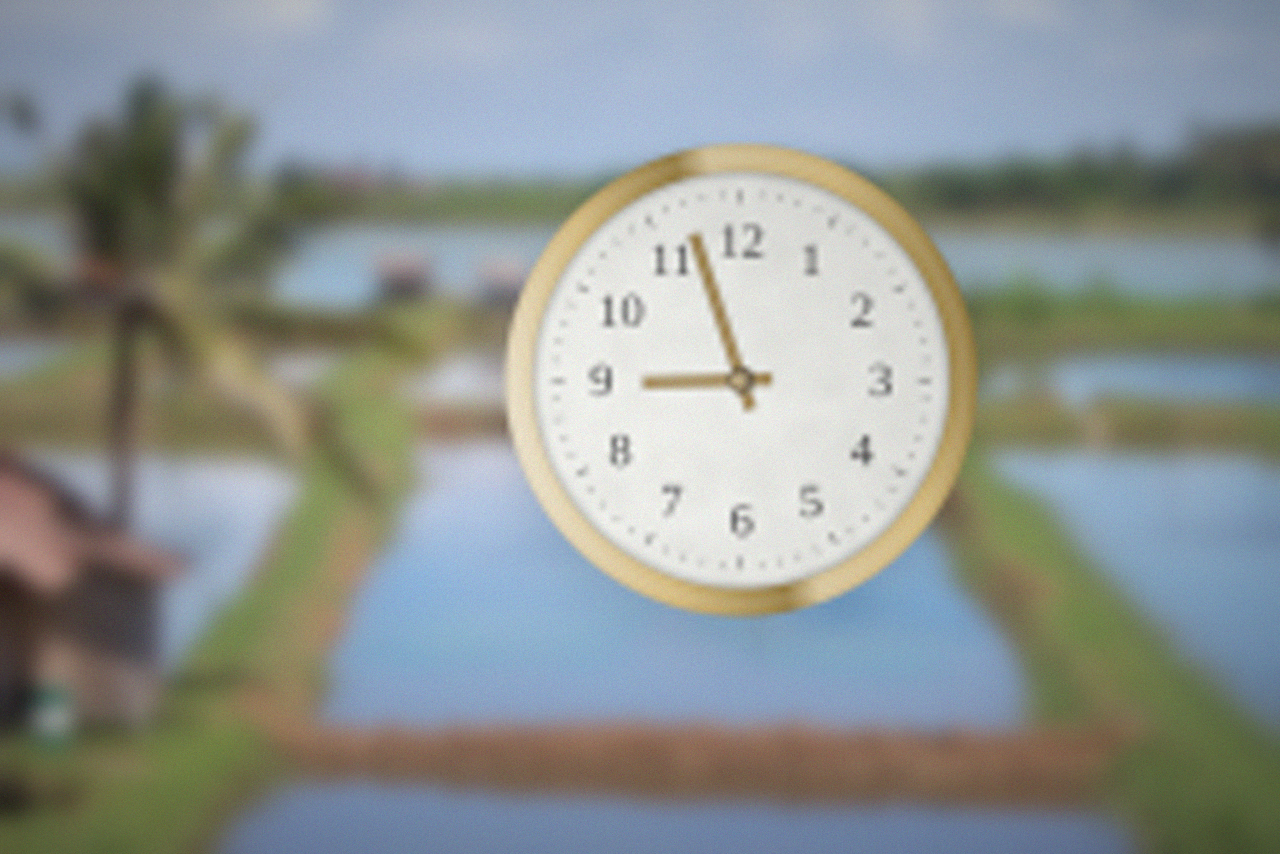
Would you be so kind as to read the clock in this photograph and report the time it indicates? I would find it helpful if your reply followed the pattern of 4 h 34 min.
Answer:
8 h 57 min
